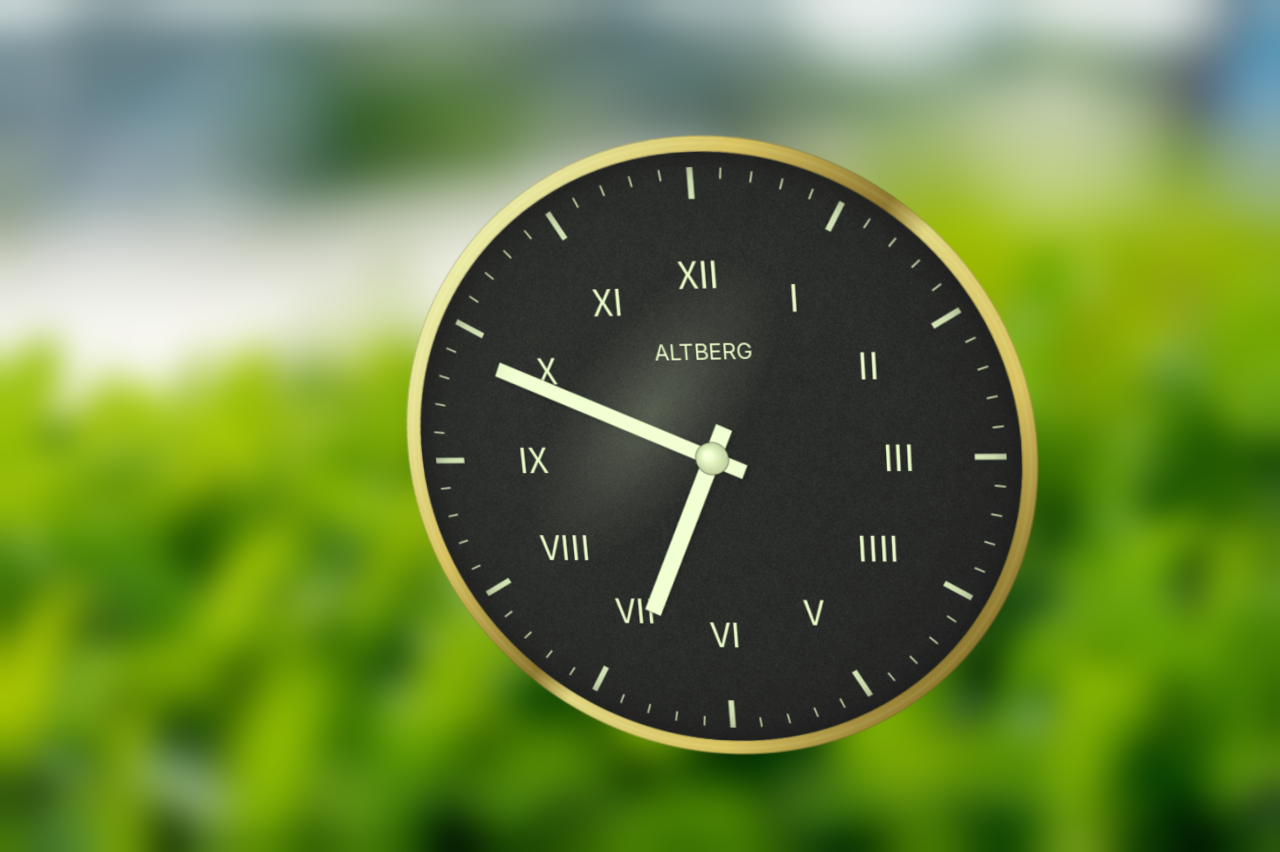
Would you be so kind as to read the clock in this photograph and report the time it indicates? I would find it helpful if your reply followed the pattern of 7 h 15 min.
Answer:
6 h 49 min
